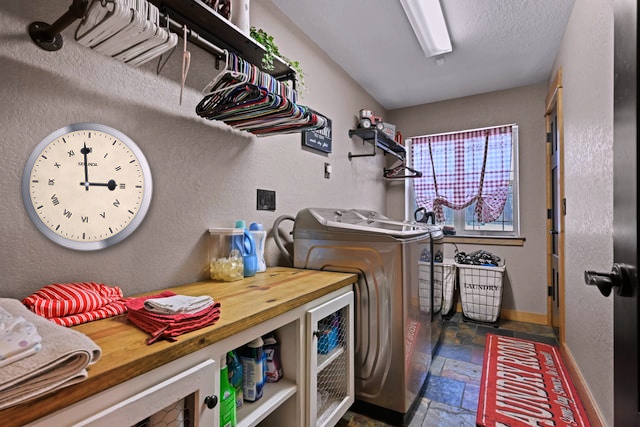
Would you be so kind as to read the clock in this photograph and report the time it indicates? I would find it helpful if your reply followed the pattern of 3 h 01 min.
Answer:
2 h 59 min
